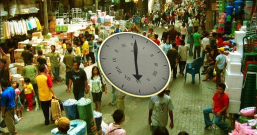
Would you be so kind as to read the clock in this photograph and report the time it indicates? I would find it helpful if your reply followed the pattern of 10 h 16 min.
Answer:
6 h 01 min
